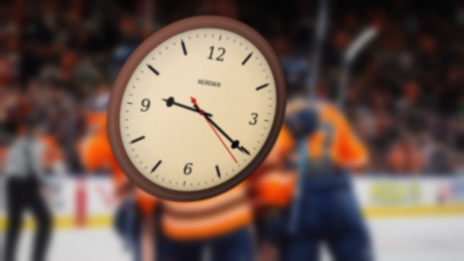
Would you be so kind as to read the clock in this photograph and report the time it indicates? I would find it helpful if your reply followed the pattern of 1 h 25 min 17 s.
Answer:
9 h 20 min 22 s
